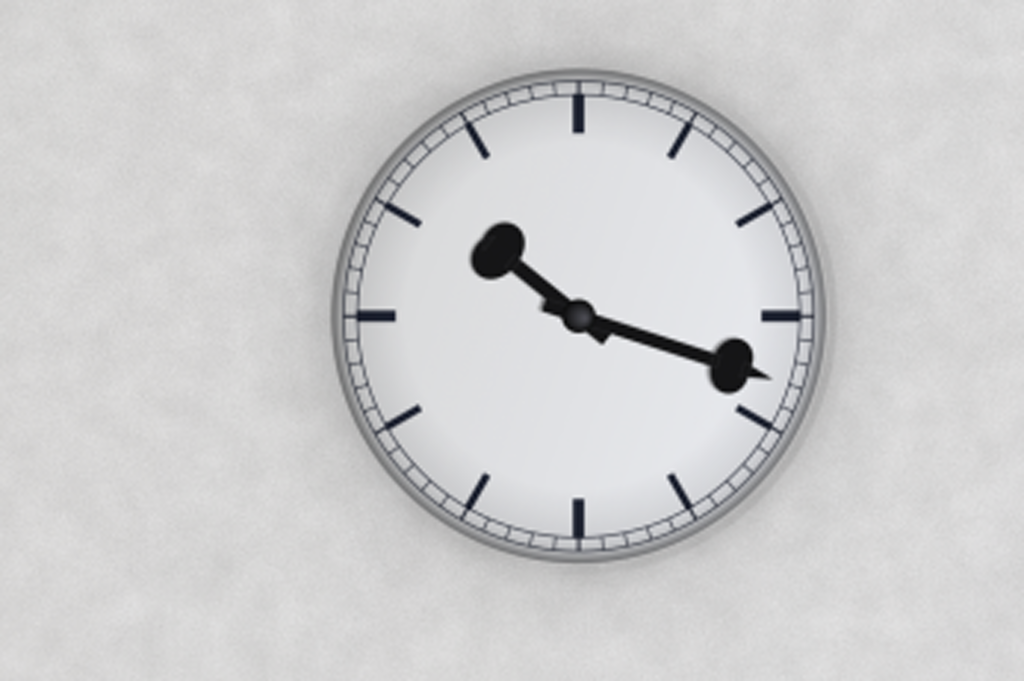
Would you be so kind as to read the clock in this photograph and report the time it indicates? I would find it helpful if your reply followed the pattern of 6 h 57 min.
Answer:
10 h 18 min
